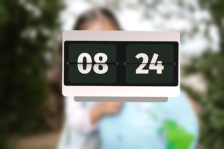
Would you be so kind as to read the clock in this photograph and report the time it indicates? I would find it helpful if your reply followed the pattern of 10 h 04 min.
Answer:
8 h 24 min
